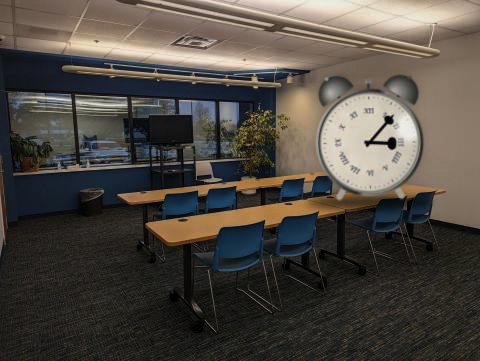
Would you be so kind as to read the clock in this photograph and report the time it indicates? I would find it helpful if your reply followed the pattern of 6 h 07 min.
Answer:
3 h 07 min
